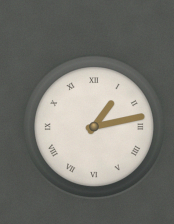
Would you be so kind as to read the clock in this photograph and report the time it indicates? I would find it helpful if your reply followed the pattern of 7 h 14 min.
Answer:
1 h 13 min
